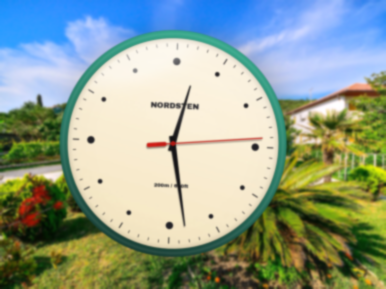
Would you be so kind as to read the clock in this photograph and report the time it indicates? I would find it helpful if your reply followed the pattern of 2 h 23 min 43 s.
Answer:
12 h 28 min 14 s
